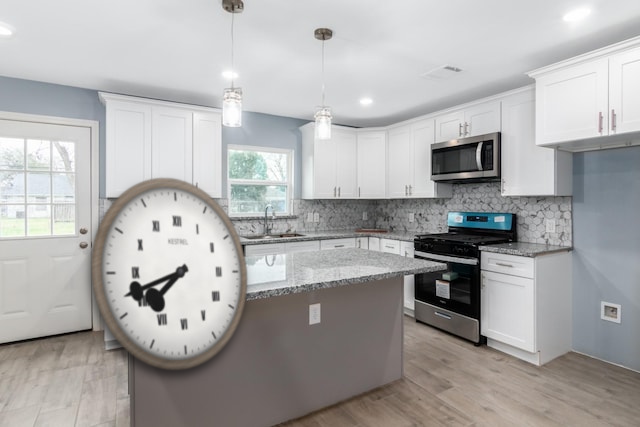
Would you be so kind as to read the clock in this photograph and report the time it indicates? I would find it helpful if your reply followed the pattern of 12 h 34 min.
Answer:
7 h 42 min
